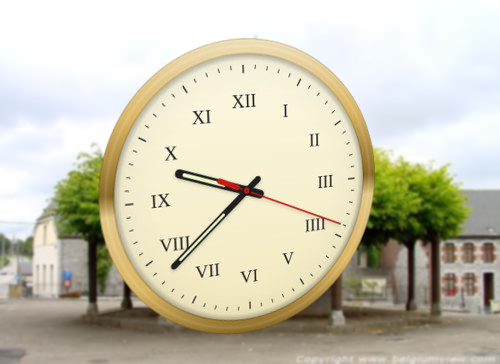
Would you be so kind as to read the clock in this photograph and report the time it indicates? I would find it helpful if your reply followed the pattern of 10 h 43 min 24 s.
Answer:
9 h 38 min 19 s
